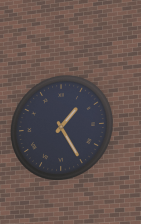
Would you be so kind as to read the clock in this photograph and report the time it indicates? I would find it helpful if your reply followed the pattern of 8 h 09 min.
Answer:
1 h 25 min
